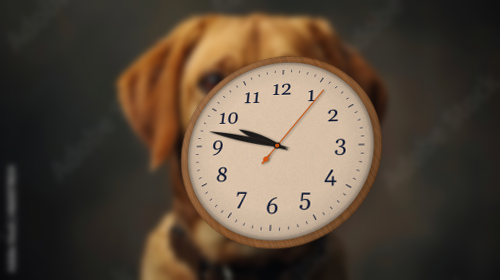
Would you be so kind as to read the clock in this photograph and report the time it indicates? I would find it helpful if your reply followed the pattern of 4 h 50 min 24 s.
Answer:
9 h 47 min 06 s
